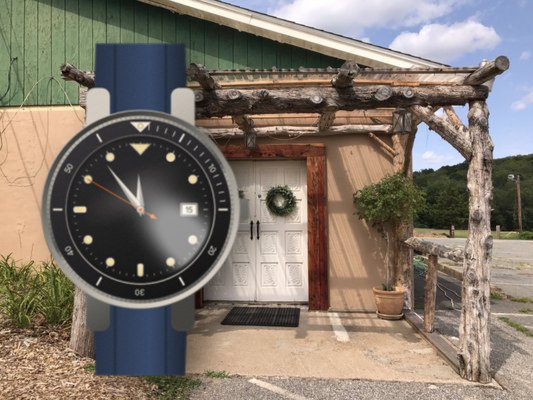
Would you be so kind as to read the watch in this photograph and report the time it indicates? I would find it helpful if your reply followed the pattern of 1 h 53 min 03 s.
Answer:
11 h 53 min 50 s
